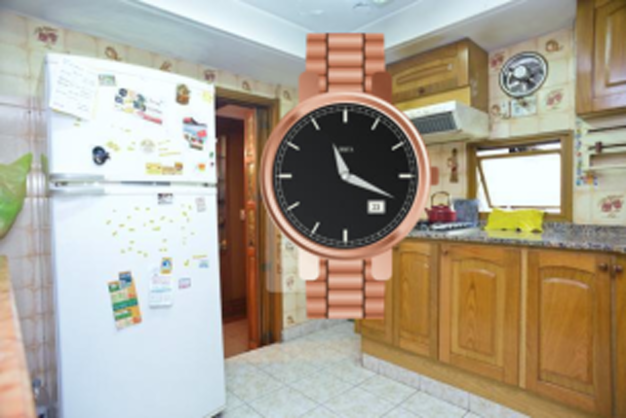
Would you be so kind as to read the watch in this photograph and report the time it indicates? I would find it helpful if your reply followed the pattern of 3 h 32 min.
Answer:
11 h 19 min
